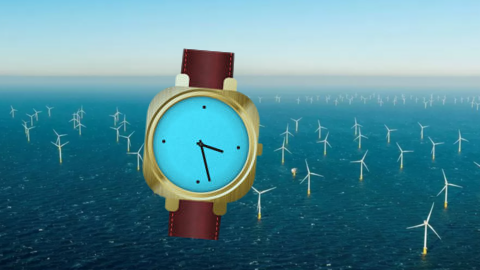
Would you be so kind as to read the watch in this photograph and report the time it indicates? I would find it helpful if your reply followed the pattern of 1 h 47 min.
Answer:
3 h 27 min
